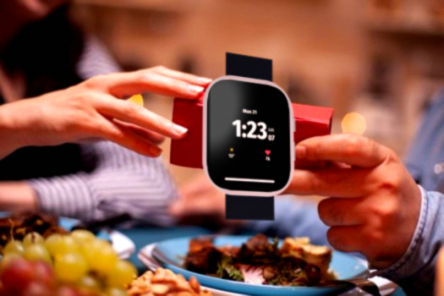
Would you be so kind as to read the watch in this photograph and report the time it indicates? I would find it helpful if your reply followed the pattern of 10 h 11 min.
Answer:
1 h 23 min
